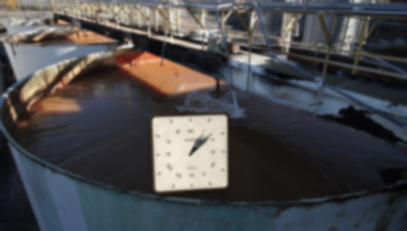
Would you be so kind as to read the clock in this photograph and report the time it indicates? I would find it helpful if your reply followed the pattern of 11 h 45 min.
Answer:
1 h 08 min
